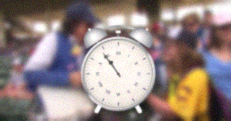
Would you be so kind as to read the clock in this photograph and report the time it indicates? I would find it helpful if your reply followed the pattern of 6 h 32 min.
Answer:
10 h 54 min
